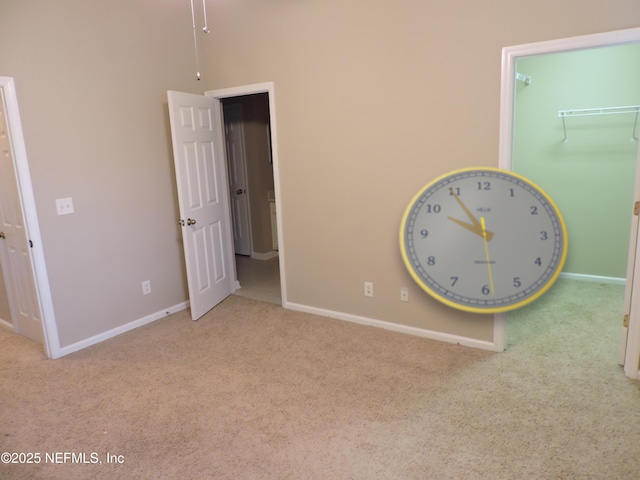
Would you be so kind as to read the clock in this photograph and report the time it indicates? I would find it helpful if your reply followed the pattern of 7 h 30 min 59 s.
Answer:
9 h 54 min 29 s
